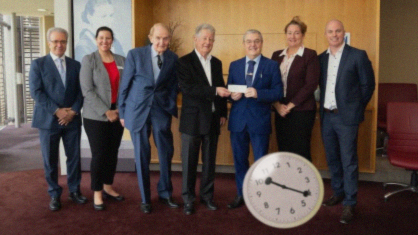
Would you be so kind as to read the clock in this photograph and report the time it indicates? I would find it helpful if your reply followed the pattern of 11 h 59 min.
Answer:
10 h 21 min
